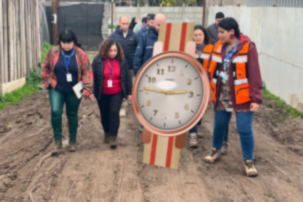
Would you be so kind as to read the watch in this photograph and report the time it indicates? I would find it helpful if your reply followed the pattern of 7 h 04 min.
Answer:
2 h 46 min
